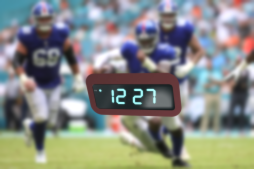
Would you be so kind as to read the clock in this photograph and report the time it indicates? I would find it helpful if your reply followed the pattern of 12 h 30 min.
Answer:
12 h 27 min
